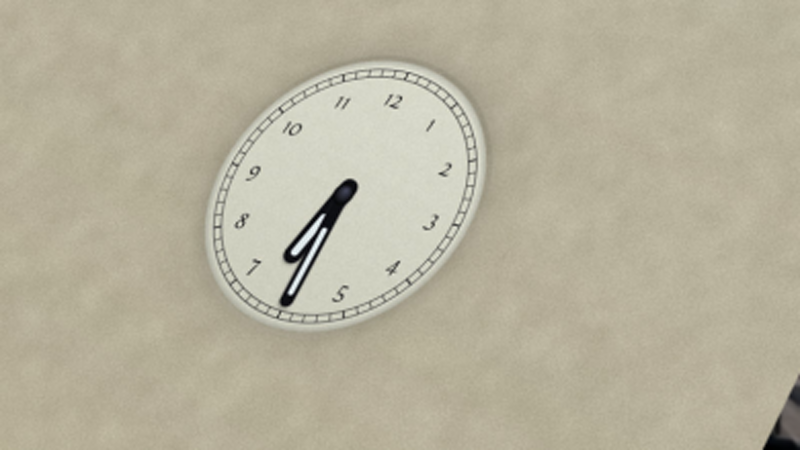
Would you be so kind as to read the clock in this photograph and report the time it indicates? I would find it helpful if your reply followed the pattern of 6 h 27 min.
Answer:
6 h 30 min
